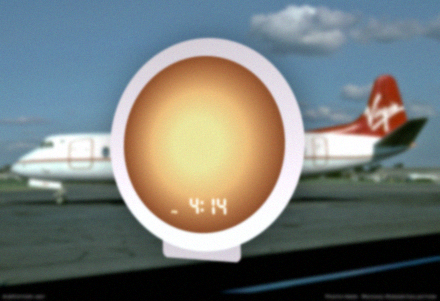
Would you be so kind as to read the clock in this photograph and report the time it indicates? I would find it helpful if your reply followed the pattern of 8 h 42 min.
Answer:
4 h 14 min
